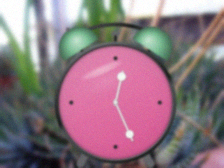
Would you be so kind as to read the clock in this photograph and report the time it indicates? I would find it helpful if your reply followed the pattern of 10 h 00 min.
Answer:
12 h 26 min
